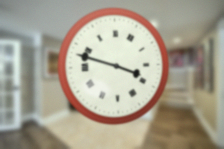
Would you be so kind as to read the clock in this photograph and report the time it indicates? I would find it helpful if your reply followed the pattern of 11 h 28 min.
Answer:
2 h 43 min
